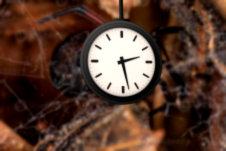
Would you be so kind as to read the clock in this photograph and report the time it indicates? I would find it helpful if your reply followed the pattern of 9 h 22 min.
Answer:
2 h 28 min
